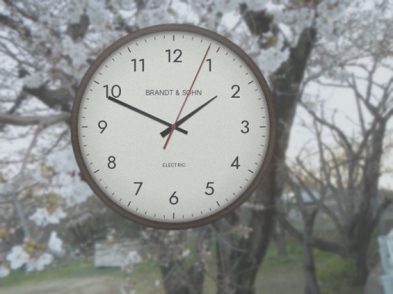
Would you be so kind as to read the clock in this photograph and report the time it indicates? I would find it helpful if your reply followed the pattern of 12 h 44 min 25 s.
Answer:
1 h 49 min 04 s
